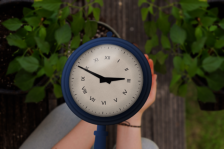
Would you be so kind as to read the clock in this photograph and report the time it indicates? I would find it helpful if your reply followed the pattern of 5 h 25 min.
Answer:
2 h 49 min
